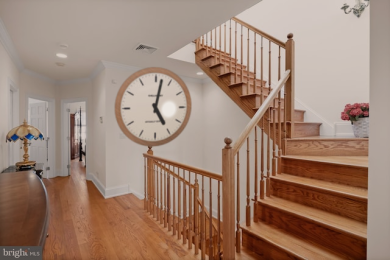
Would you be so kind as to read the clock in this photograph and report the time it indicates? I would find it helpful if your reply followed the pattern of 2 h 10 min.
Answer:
5 h 02 min
